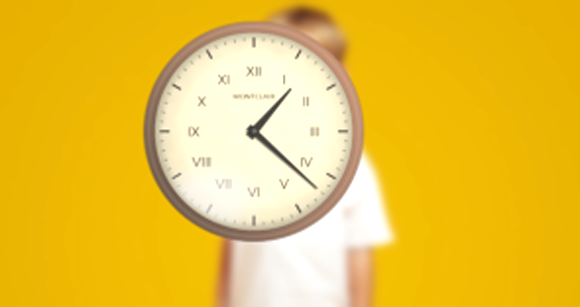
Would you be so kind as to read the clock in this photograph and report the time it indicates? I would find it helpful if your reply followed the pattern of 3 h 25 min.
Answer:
1 h 22 min
